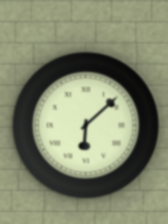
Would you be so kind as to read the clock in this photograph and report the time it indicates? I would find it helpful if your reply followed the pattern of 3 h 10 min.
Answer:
6 h 08 min
